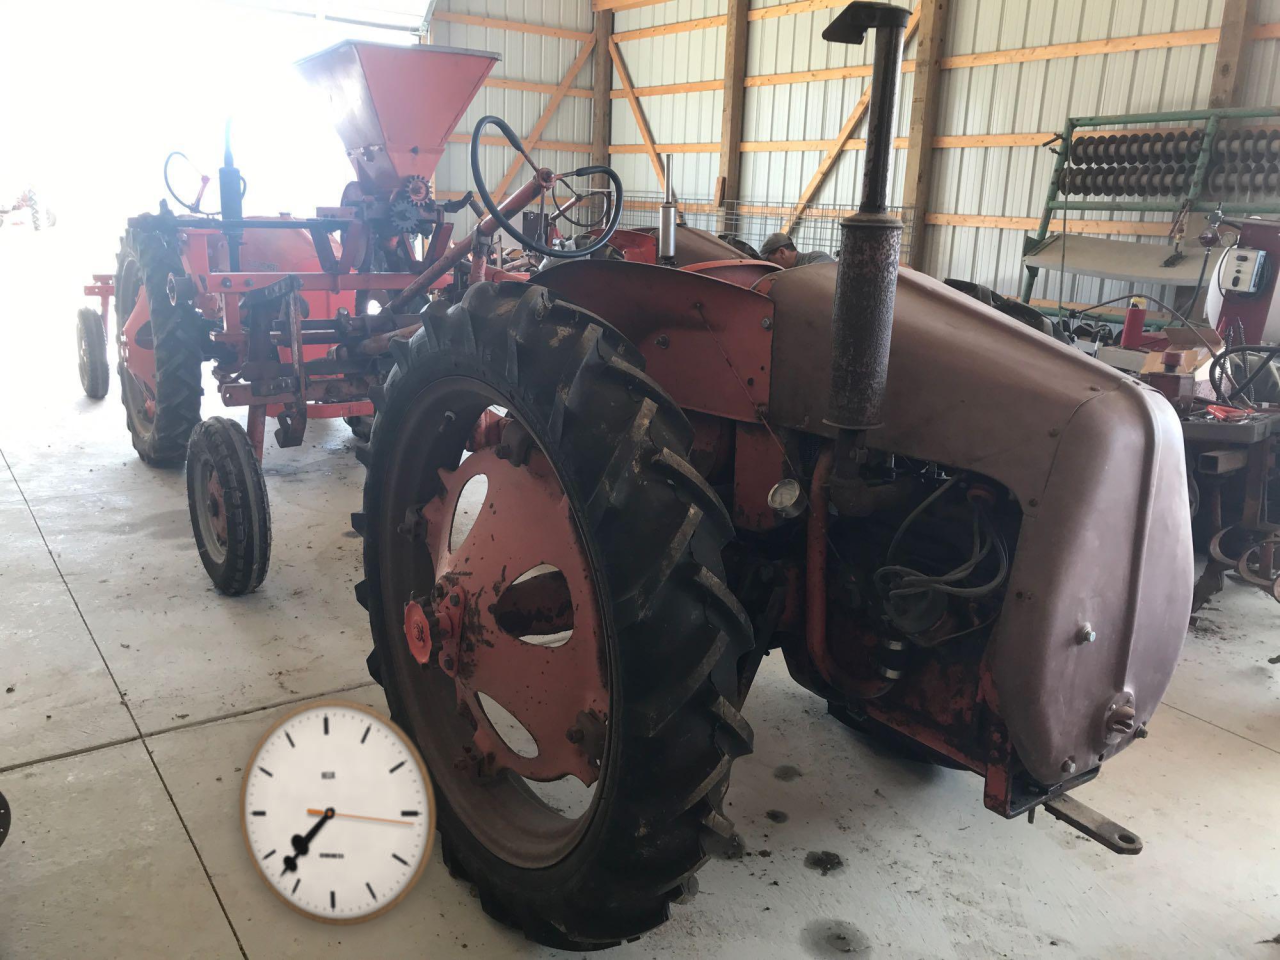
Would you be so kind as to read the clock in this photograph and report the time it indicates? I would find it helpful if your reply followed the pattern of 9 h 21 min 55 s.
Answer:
7 h 37 min 16 s
